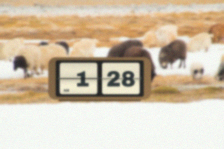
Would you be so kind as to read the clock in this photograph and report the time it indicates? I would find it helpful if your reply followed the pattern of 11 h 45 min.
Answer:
1 h 28 min
